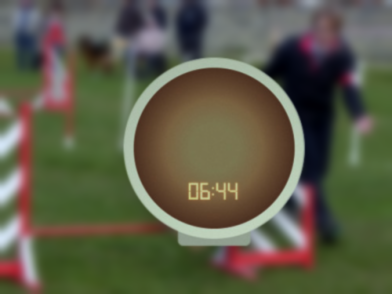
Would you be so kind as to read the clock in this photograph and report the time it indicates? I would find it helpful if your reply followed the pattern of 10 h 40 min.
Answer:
6 h 44 min
